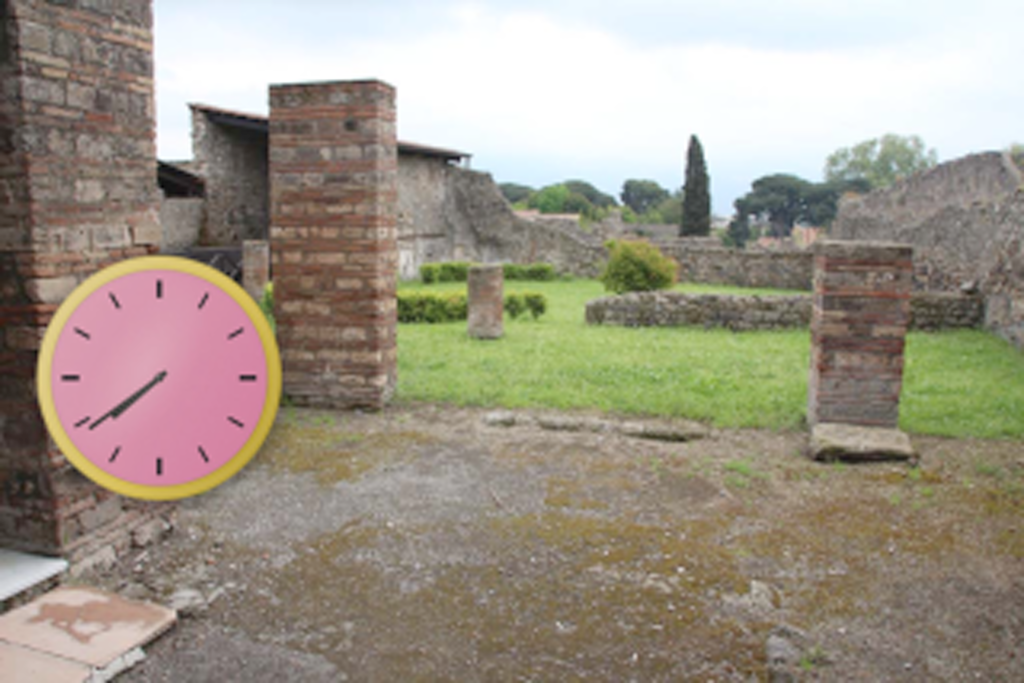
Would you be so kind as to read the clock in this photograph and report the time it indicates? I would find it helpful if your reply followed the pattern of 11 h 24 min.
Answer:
7 h 39 min
